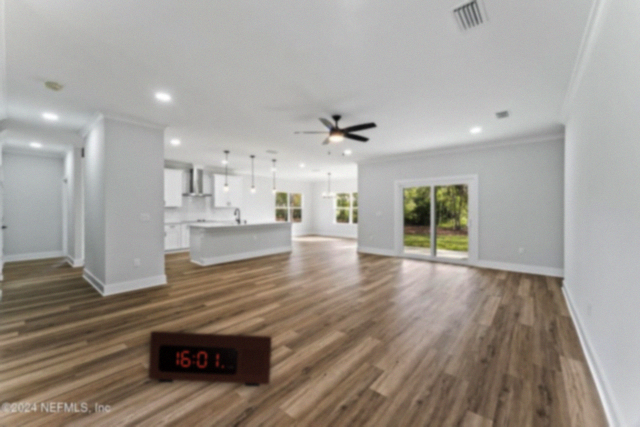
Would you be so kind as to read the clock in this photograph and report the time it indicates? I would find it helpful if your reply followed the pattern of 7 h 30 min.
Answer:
16 h 01 min
